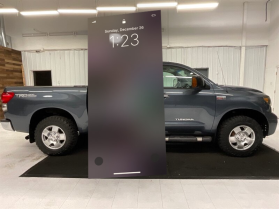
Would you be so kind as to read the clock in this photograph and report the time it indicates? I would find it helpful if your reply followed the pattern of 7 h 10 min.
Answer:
1 h 23 min
